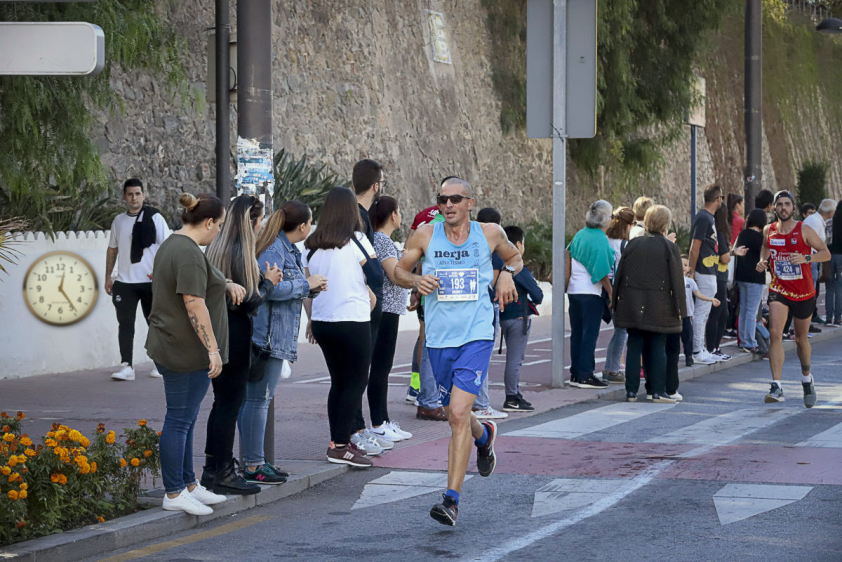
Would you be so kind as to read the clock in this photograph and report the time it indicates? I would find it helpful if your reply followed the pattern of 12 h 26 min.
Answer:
12 h 24 min
